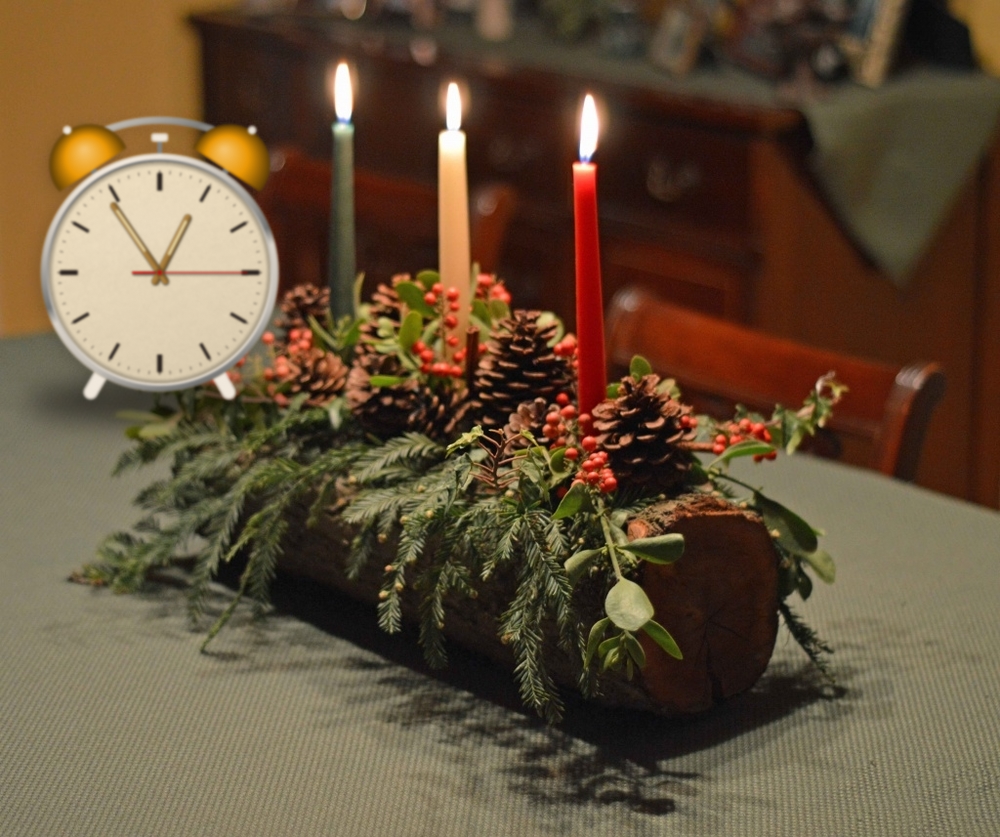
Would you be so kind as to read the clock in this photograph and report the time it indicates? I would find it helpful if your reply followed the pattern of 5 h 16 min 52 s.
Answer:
12 h 54 min 15 s
